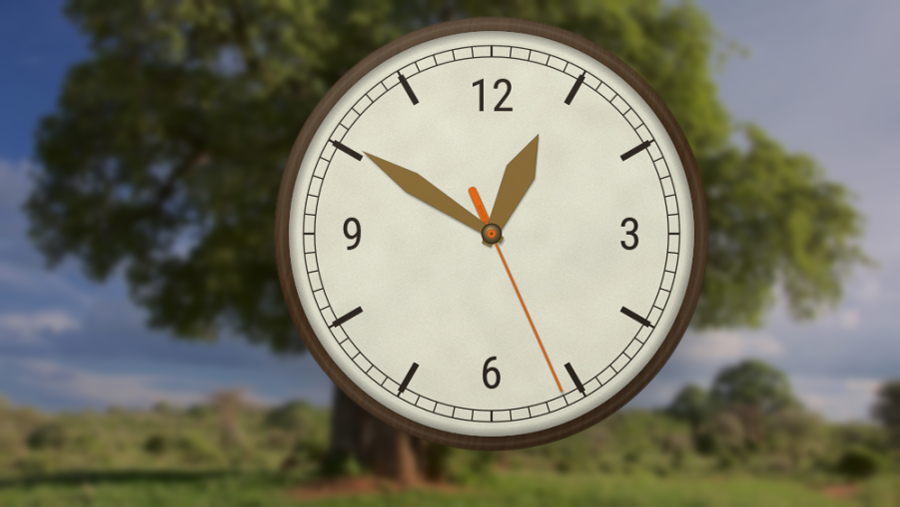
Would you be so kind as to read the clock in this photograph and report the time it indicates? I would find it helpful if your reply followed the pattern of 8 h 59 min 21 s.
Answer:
12 h 50 min 26 s
